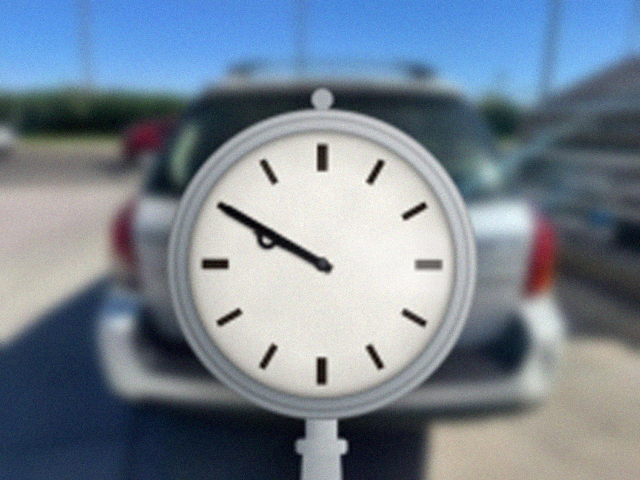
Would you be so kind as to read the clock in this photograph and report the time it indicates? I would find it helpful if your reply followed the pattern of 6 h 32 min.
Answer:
9 h 50 min
